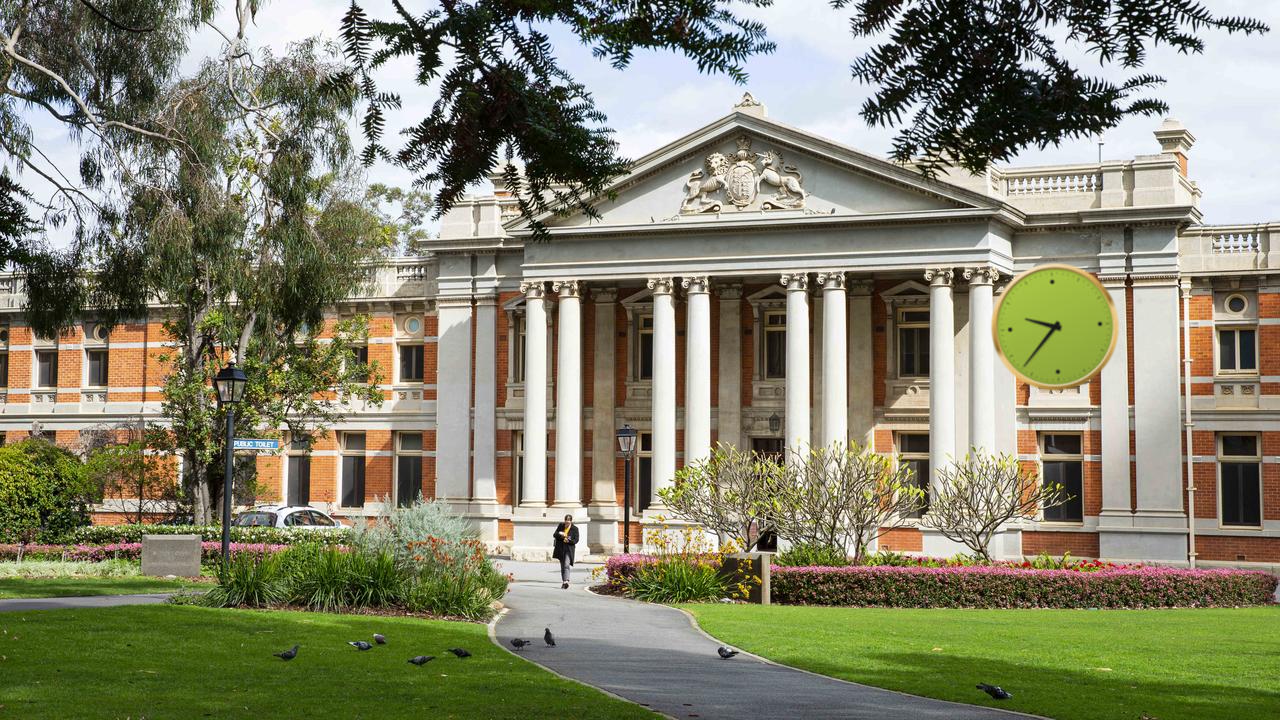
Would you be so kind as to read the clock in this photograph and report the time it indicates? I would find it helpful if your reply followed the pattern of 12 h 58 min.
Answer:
9 h 37 min
